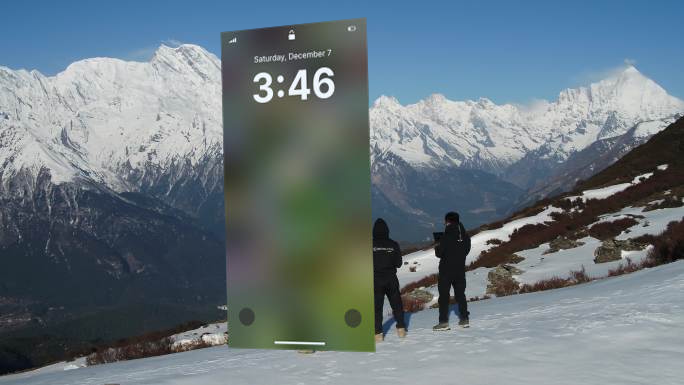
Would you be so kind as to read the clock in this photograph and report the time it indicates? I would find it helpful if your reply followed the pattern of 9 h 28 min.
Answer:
3 h 46 min
